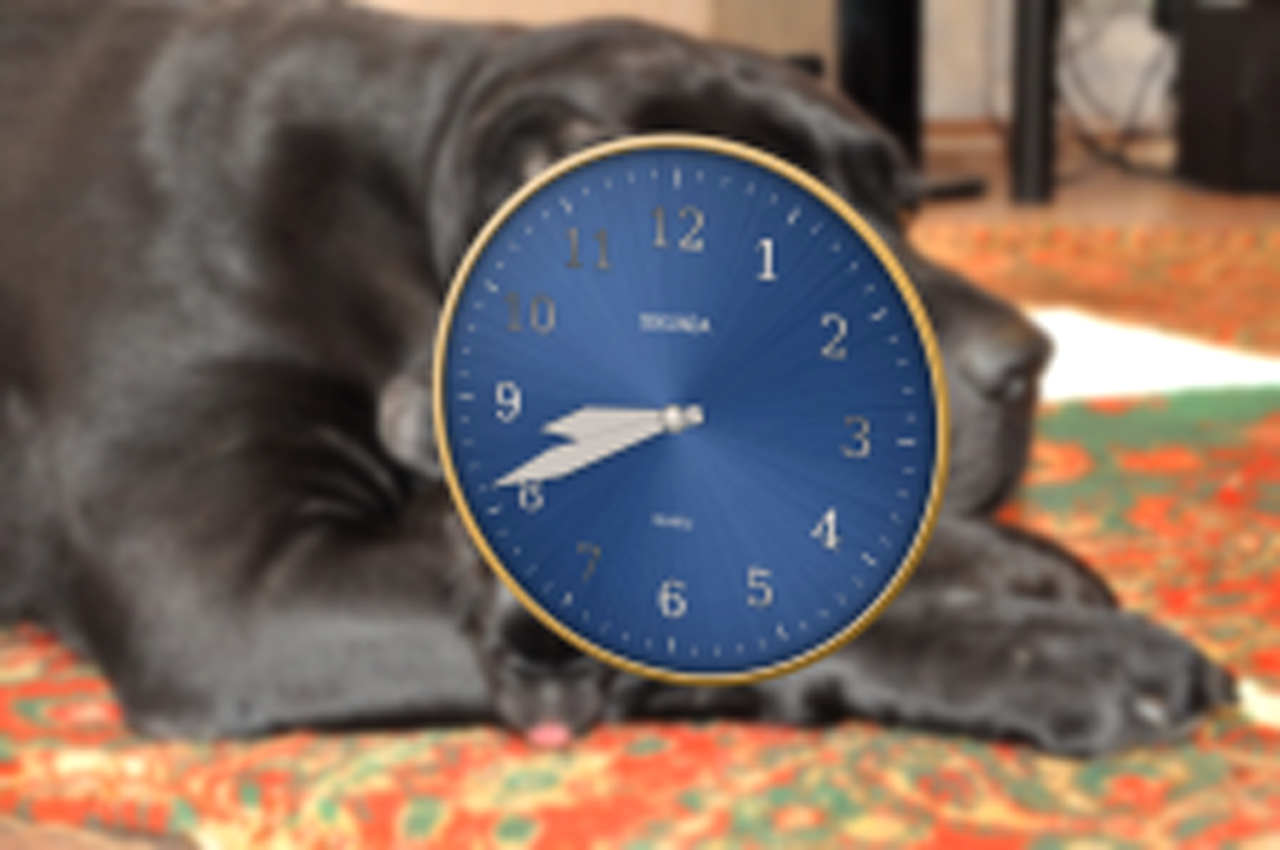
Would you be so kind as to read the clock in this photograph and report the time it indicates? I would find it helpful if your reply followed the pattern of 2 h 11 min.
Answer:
8 h 41 min
